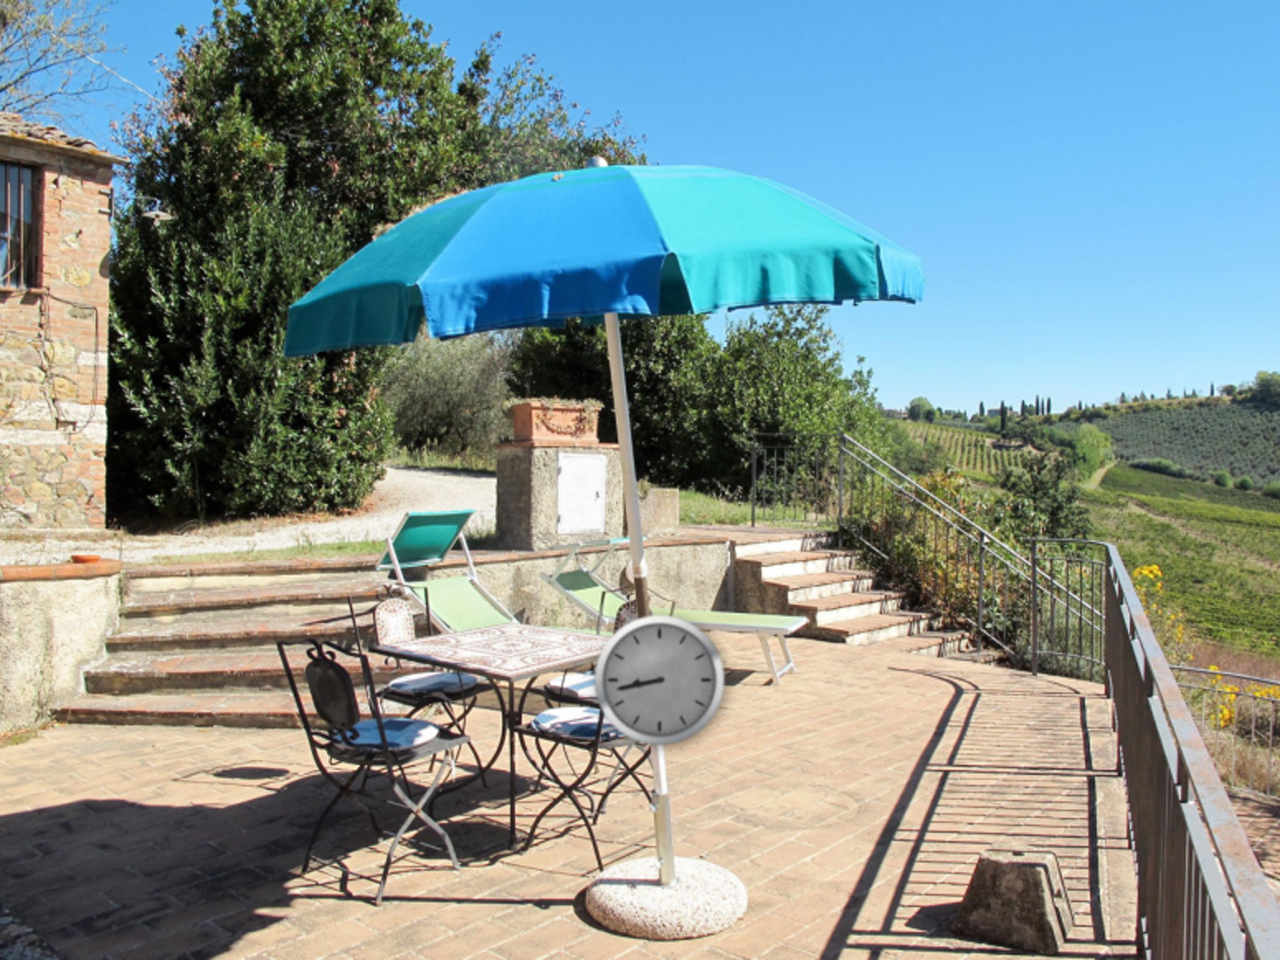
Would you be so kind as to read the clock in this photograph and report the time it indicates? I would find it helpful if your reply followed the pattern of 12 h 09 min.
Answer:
8 h 43 min
